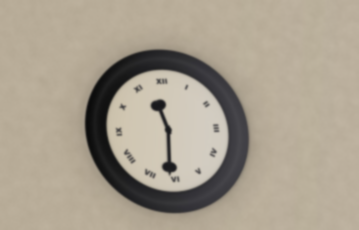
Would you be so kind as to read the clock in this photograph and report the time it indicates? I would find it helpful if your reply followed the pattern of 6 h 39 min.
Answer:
11 h 31 min
